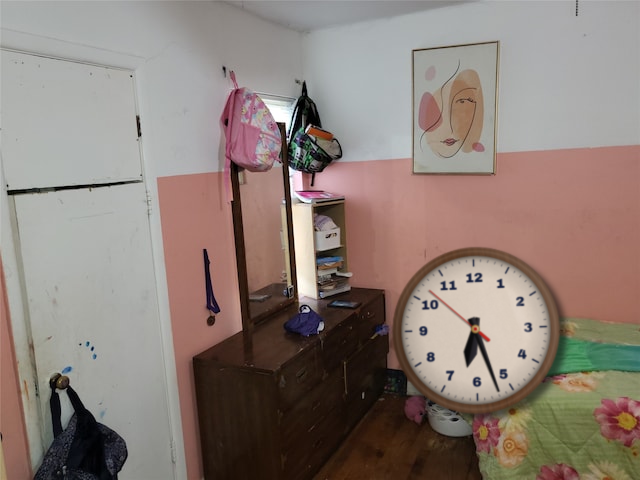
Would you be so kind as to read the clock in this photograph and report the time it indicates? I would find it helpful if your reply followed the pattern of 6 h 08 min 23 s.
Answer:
6 h 26 min 52 s
